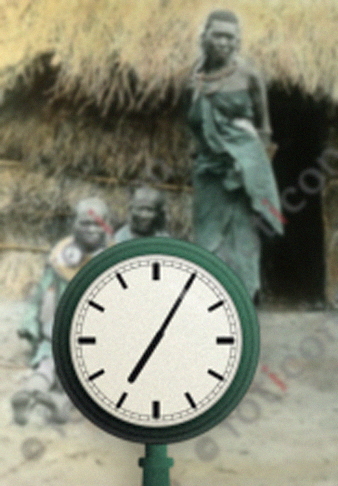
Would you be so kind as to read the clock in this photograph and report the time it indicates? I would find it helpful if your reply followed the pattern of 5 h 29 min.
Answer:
7 h 05 min
